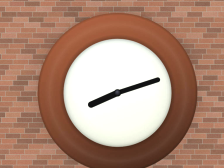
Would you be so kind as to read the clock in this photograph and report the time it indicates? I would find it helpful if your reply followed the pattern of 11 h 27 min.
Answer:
8 h 12 min
